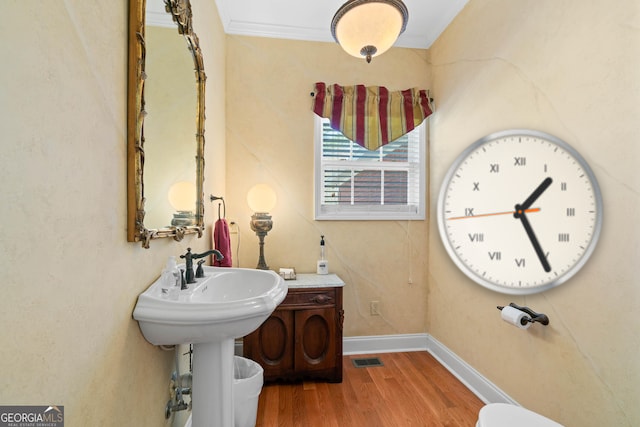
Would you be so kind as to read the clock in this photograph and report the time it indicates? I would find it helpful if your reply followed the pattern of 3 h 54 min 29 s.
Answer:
1 h 25 min 44 s
